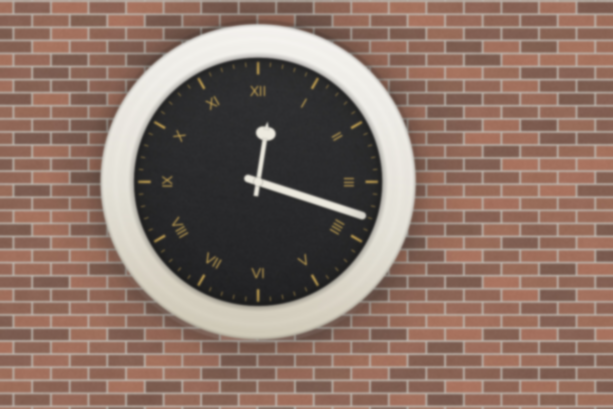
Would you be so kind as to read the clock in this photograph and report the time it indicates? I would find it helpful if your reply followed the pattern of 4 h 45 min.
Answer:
12 h 18 min
